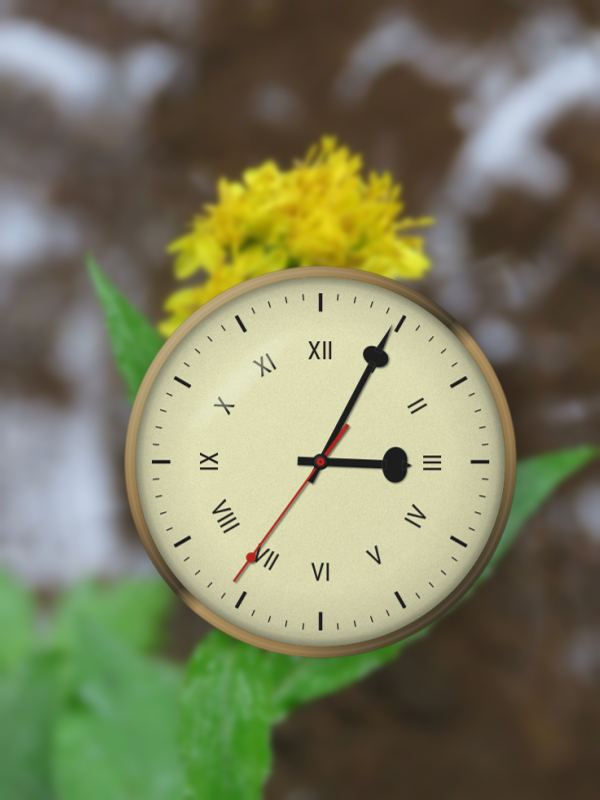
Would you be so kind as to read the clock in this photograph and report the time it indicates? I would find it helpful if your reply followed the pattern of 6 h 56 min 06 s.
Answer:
3 h 04 min 36 s
